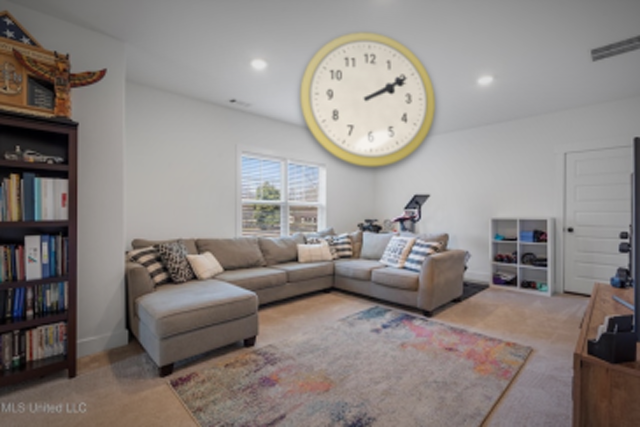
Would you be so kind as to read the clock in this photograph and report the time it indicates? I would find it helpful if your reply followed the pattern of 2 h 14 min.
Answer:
2 h 10 min
